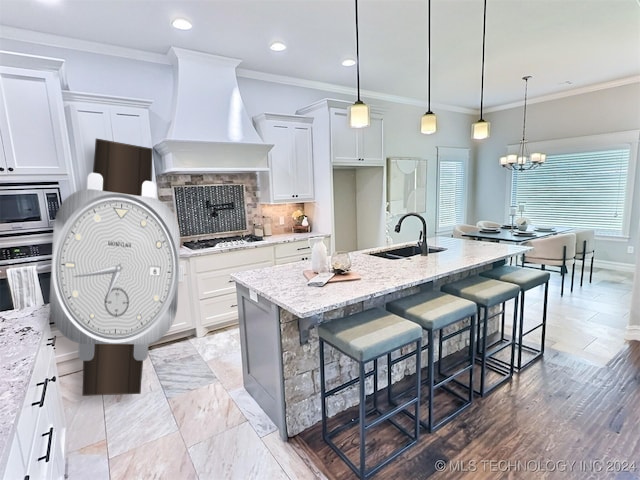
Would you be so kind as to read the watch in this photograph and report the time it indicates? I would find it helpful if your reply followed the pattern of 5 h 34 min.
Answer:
6 h 43 min
